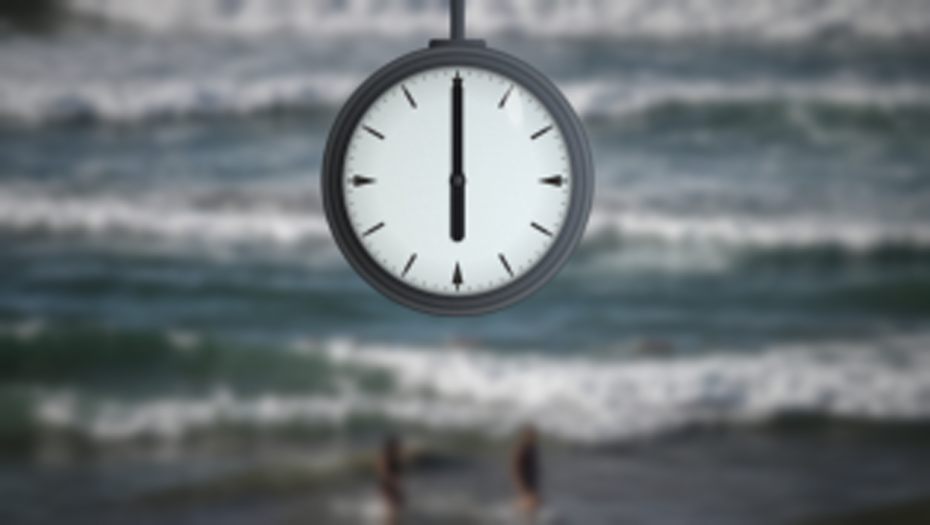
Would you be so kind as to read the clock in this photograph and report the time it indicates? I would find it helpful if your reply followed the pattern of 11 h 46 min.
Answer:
6 h 00 min
